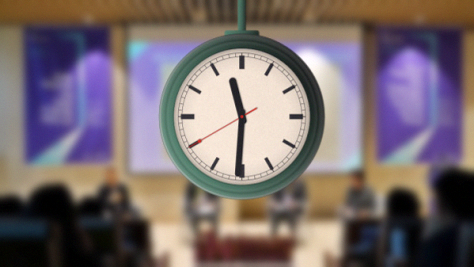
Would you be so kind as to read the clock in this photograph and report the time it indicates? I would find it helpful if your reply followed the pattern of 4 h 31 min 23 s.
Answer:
11 h 30 min 40 s
